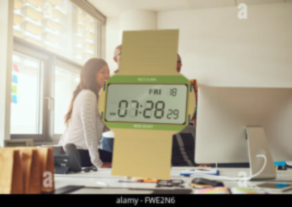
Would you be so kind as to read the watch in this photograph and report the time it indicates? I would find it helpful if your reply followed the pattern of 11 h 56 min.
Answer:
7 h 28 min
